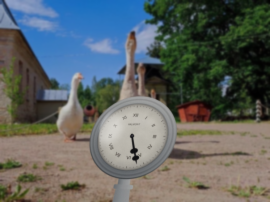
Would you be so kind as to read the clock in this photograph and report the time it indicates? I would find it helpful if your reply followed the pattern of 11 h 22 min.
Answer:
5 h 27 min
